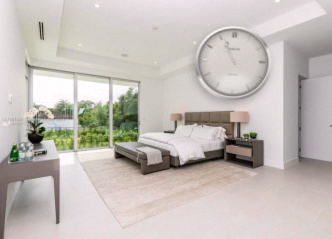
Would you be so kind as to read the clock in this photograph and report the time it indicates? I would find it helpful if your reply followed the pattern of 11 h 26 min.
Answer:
10 h 56 min
